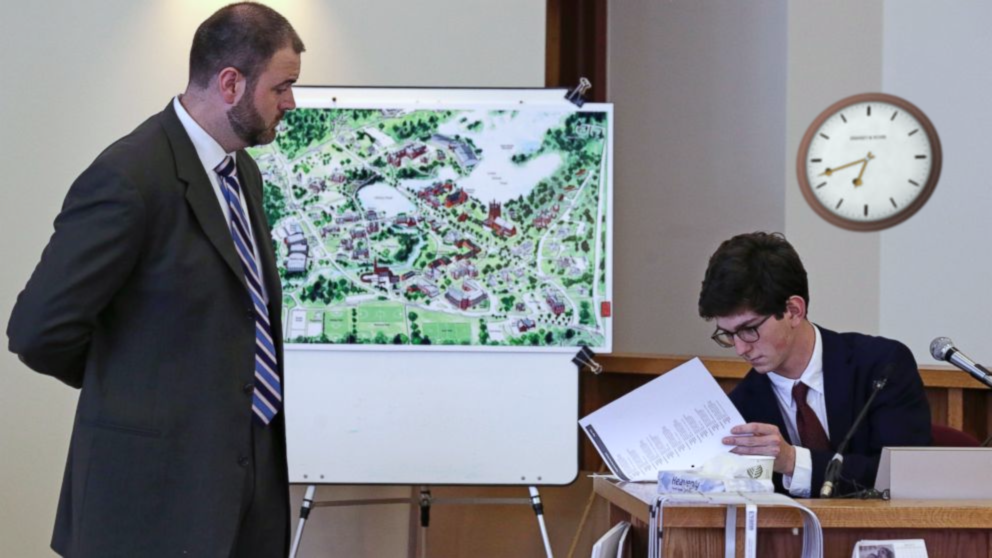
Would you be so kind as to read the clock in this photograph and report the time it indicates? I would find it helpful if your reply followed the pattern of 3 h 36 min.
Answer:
6 h 42 min
